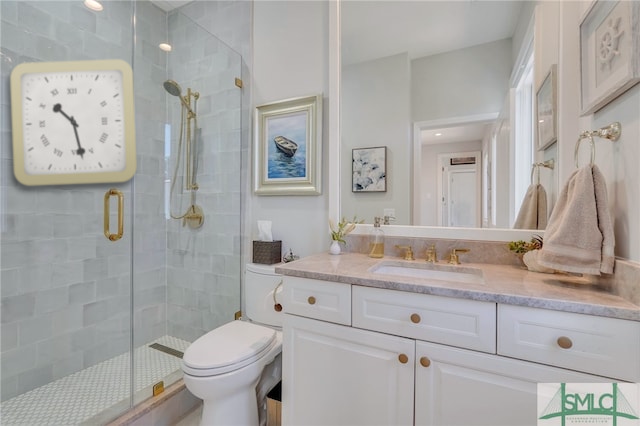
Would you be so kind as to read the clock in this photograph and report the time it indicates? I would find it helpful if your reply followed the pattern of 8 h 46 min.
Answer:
10 h 28 min
